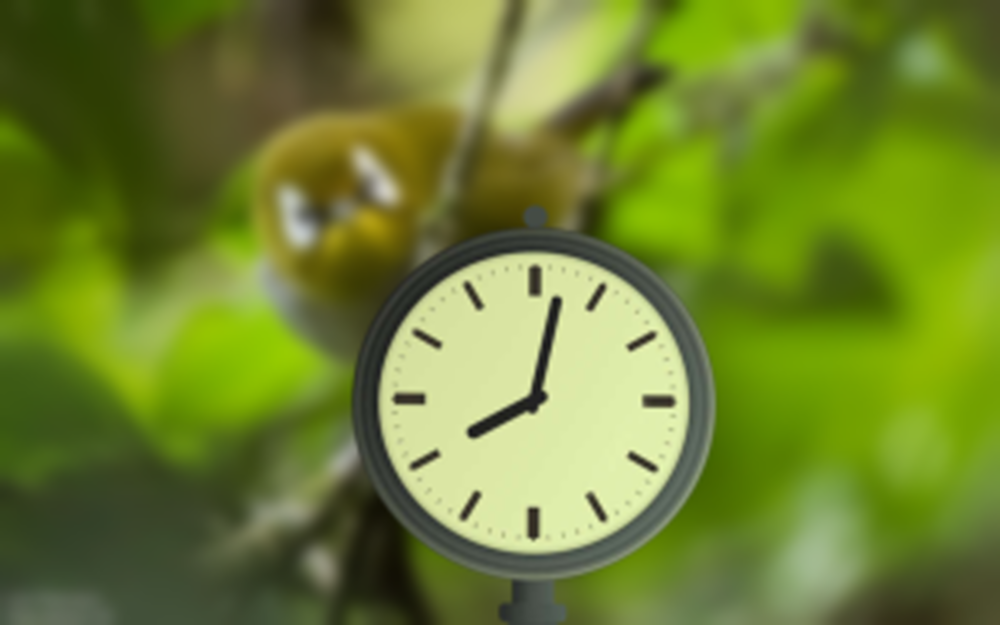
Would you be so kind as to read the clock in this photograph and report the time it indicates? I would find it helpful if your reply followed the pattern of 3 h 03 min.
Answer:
8 h 02 min
